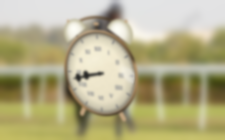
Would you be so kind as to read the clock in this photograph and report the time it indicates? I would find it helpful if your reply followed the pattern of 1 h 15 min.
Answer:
8 h 43 min
